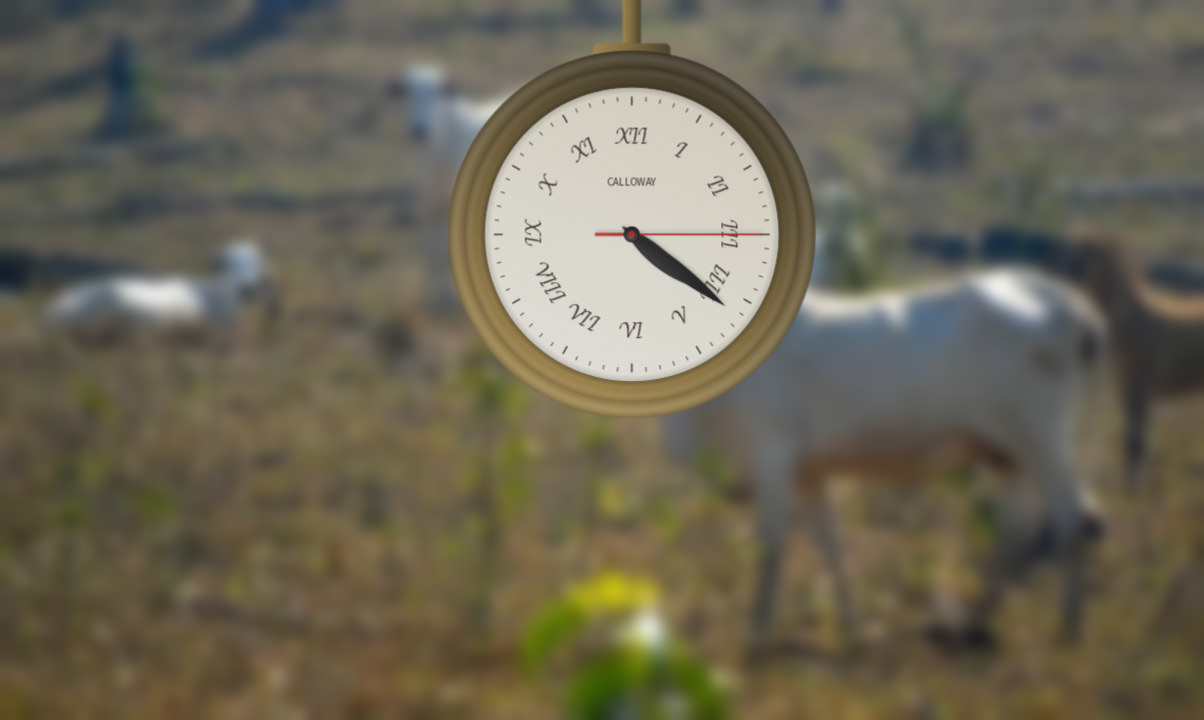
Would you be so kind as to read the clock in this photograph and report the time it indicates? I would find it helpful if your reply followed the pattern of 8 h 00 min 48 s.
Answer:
4 h 21 min 15 s
